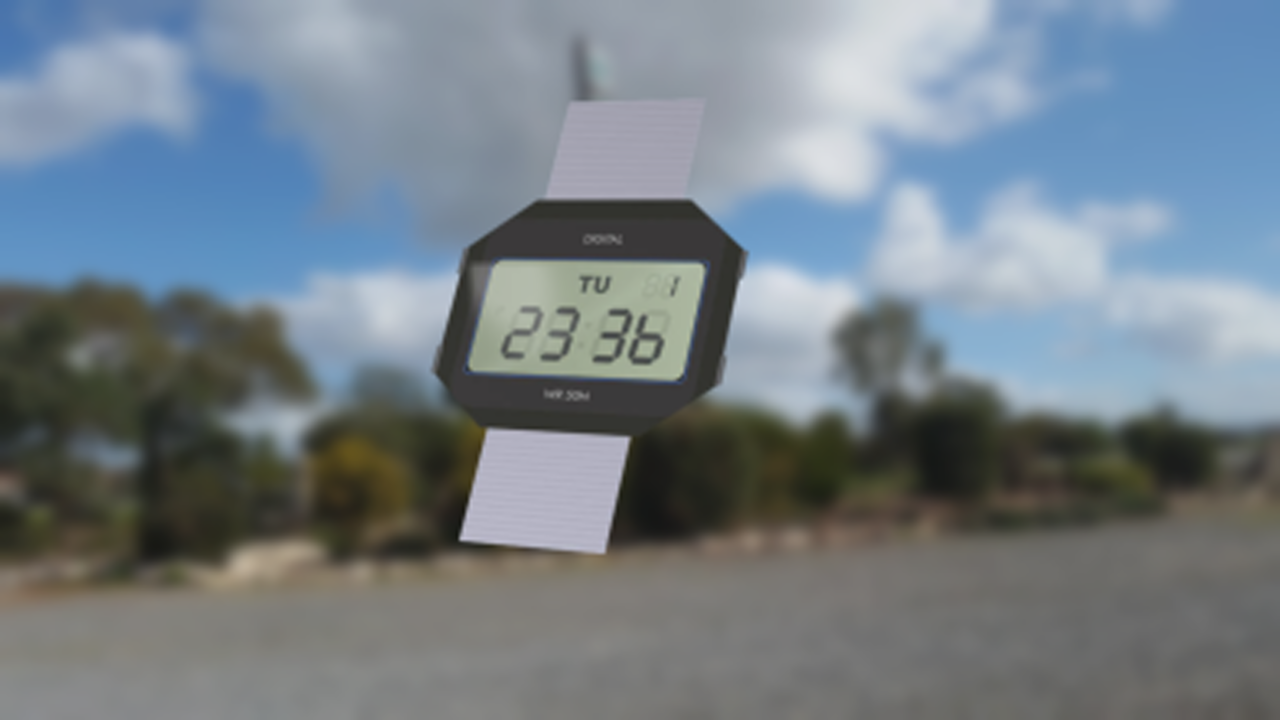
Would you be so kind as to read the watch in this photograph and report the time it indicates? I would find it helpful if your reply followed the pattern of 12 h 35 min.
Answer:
23 h 36 min
